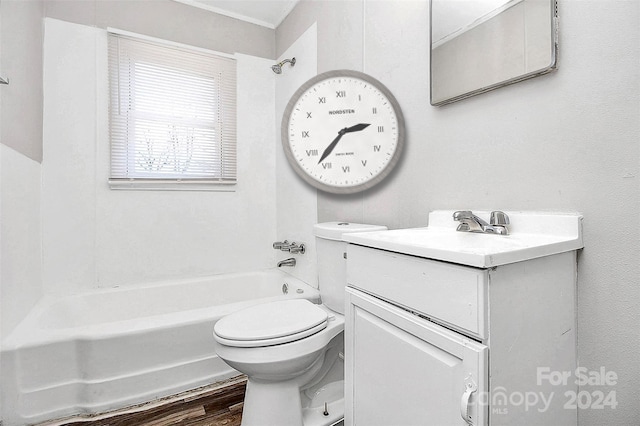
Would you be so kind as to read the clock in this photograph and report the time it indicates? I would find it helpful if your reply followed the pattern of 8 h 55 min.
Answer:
2 h 37 min
